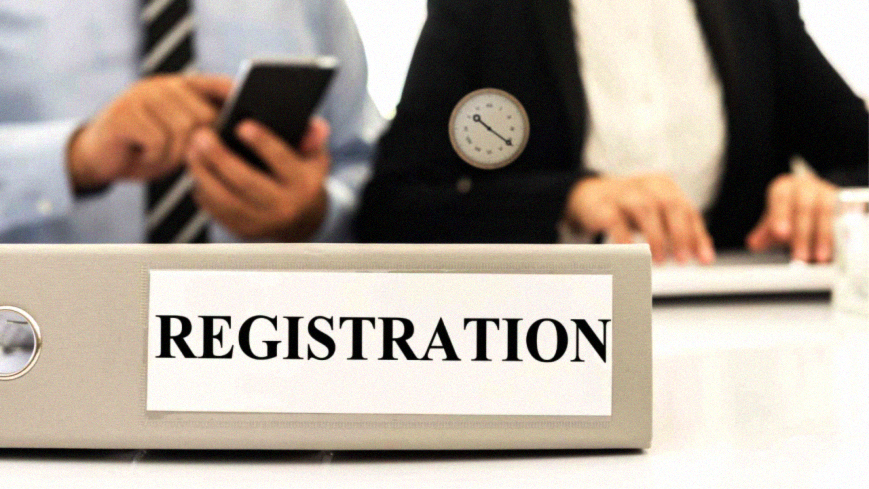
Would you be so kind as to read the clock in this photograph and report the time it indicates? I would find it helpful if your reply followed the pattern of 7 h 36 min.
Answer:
10 h 21 min
